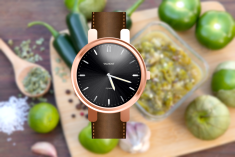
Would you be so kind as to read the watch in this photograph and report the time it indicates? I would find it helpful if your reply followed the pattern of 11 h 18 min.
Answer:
5 h 18 min
